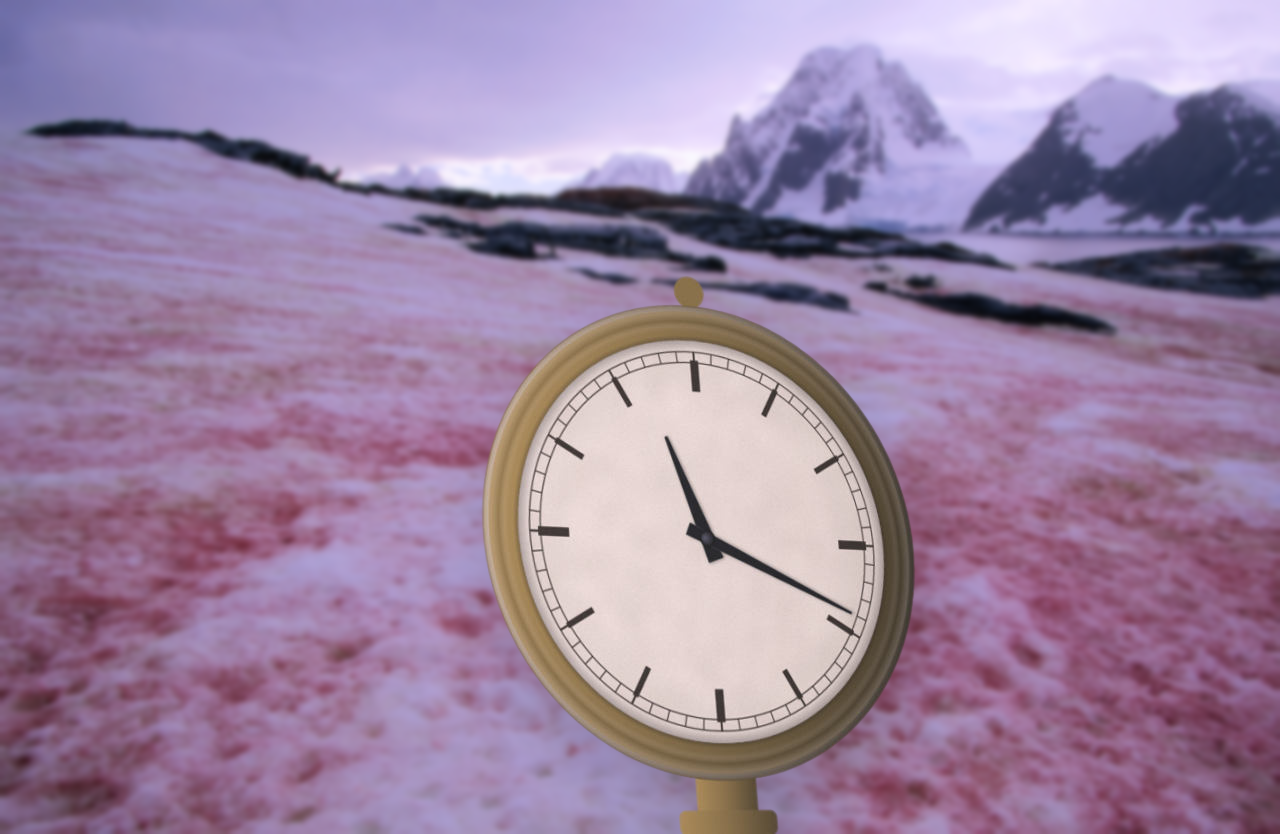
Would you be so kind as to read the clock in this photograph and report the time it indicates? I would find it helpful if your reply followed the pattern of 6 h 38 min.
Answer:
11 h 19 min
